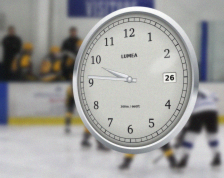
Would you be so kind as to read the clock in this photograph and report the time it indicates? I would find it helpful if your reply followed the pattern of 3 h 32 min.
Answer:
9 h 46 min
